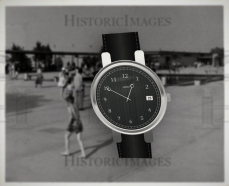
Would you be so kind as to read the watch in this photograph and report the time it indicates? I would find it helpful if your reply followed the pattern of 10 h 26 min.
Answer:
12 h 50 min
